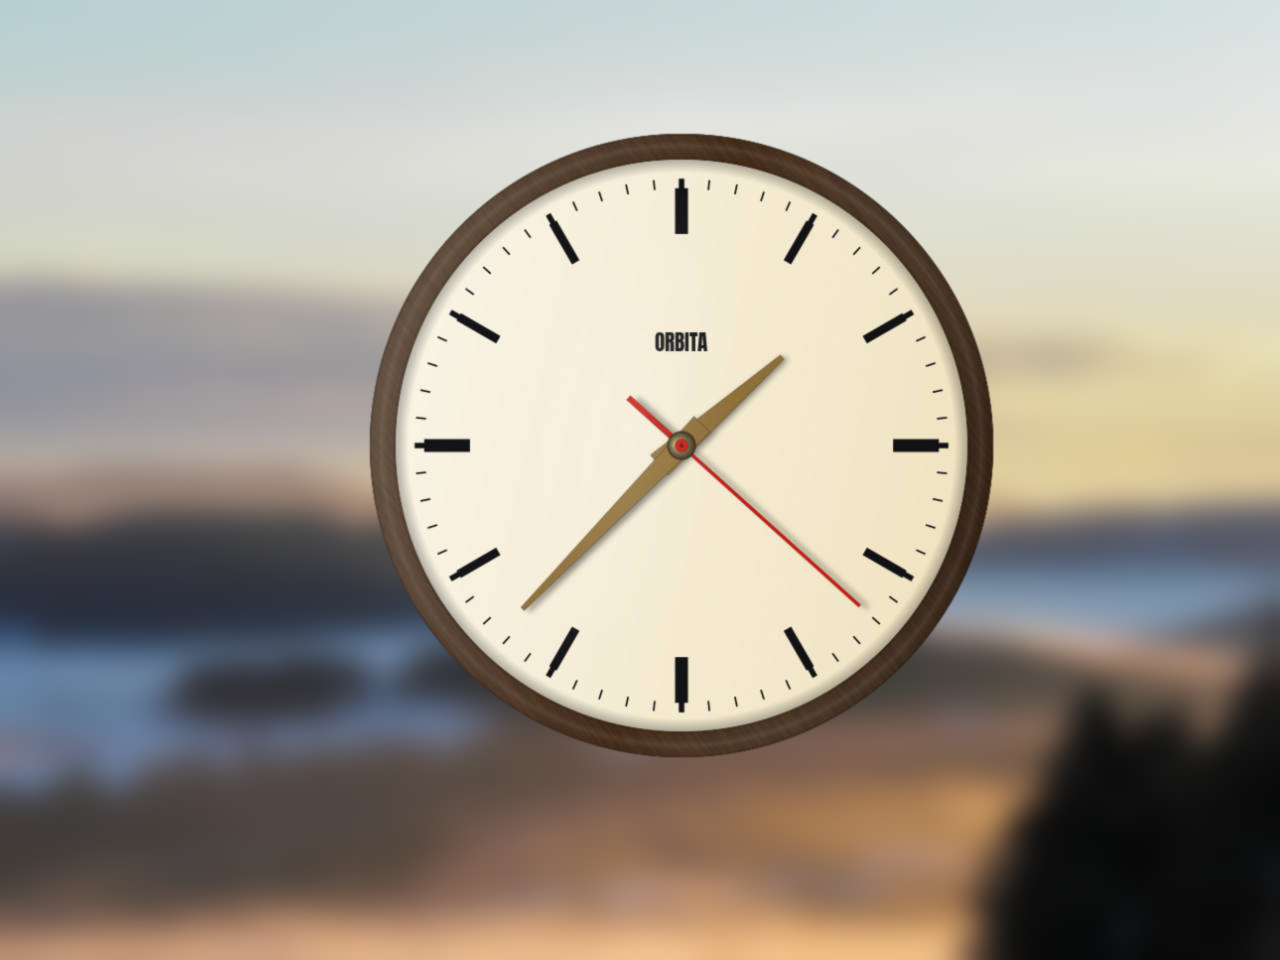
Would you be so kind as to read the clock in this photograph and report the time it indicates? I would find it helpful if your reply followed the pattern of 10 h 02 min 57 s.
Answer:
1 h 37 min 22 s
